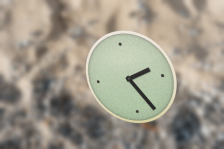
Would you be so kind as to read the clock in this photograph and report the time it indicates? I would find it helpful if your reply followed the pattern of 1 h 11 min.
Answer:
2 h 25 min
